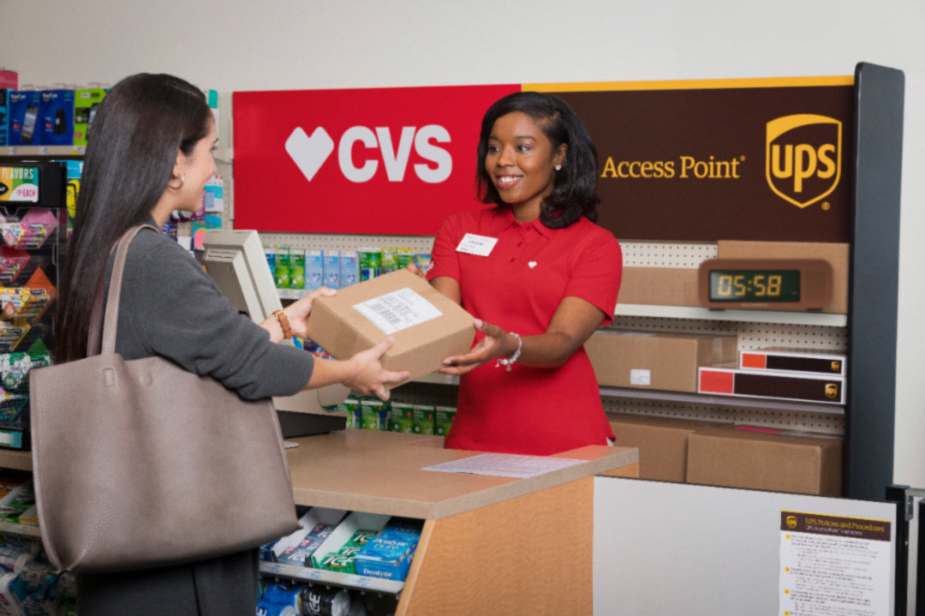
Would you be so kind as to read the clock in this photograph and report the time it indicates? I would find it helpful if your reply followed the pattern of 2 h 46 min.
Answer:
5 h 58 min
